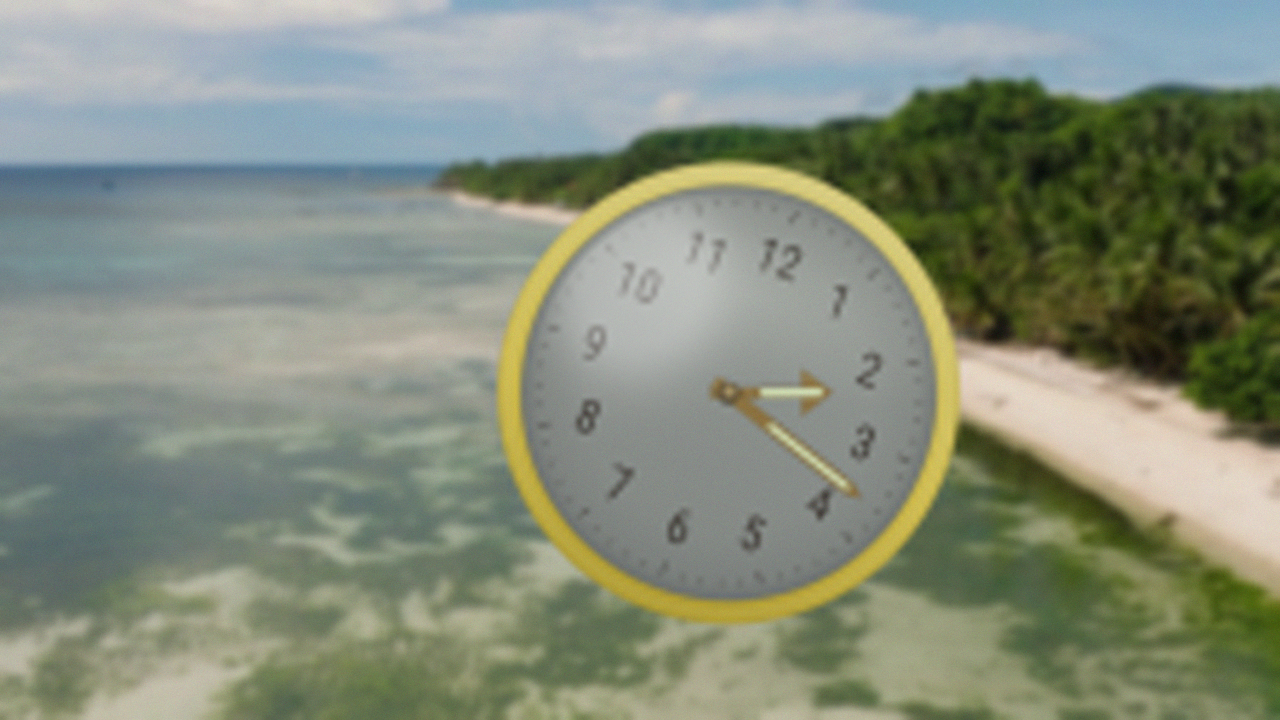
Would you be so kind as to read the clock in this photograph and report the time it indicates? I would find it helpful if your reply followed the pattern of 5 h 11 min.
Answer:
2 h 18 min
